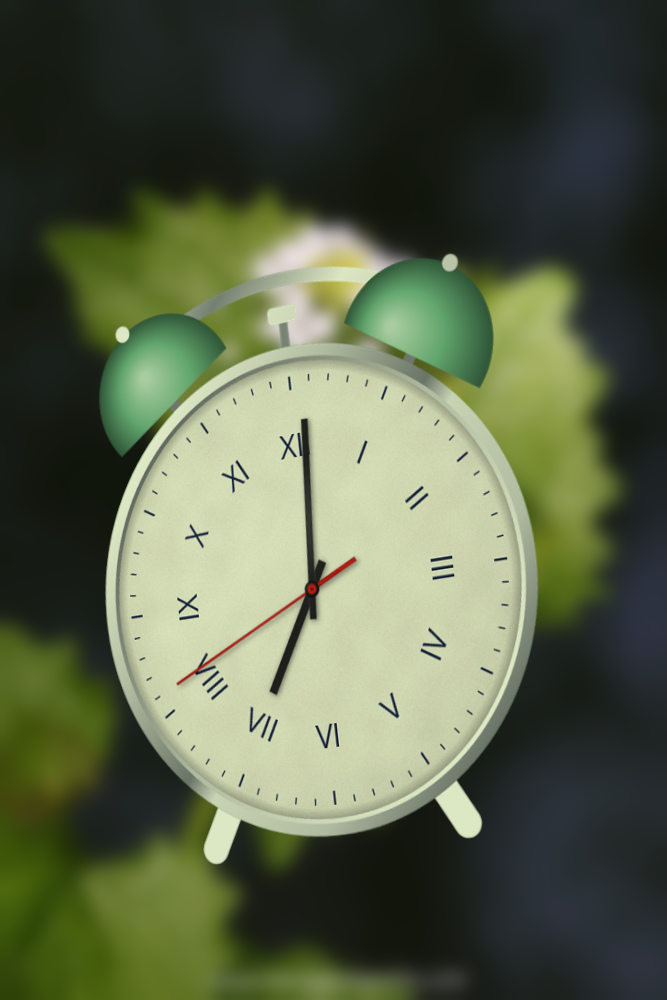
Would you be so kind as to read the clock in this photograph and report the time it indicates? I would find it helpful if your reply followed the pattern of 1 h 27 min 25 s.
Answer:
7 h 00 min 41 s
